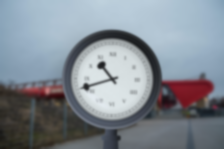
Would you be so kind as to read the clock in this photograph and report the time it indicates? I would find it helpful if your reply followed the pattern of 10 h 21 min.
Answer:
10 h 42 min
